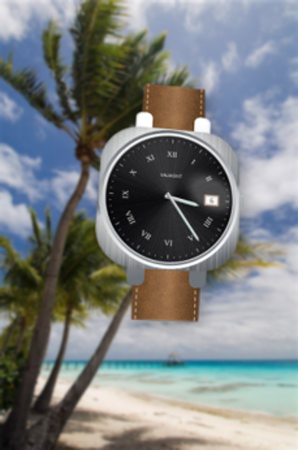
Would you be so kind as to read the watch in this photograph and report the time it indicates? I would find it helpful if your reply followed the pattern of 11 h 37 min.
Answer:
3 h 24 min
